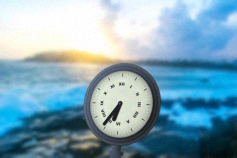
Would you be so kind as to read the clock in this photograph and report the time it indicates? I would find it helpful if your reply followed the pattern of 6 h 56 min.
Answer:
6 h 36 min
